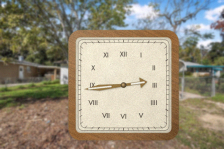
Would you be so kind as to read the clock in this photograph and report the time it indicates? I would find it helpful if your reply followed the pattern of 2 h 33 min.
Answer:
2 h 44 min
